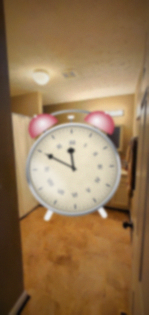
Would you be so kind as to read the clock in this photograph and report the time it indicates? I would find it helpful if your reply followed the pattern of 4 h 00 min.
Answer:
11 h 50 min
